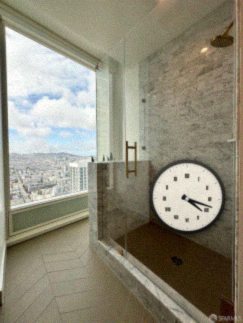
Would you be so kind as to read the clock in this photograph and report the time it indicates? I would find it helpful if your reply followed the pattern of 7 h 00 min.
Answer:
4 h 18 min
